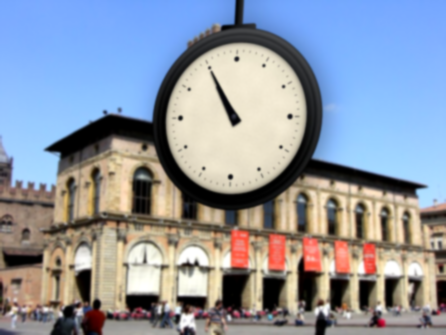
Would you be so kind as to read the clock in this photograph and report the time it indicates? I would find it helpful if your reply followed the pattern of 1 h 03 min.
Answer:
10 h 55 min
